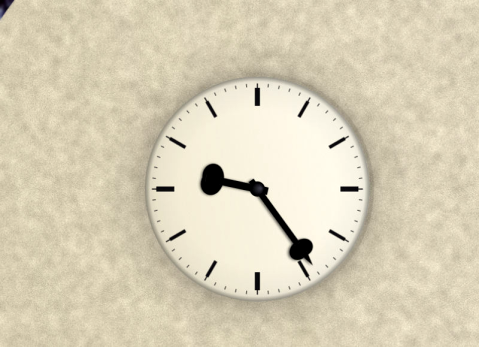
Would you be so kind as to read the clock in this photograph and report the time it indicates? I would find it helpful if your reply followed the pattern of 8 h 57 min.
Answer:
9 h 24 min
